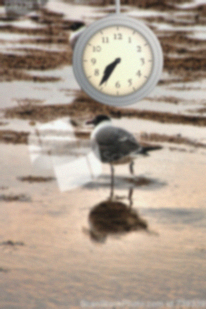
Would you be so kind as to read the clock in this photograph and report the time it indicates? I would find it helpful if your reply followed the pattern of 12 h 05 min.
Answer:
7 h 36 min
